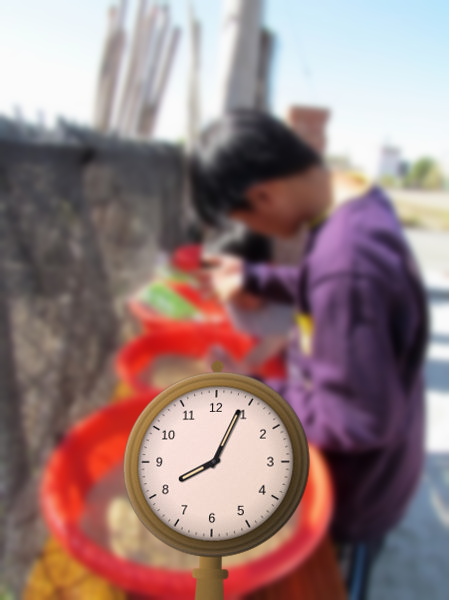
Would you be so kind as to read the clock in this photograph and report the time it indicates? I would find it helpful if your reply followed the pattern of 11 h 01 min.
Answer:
8 h 04 min
